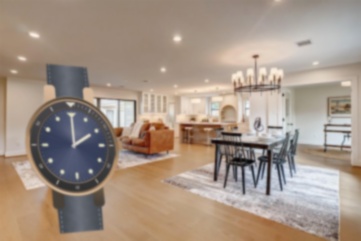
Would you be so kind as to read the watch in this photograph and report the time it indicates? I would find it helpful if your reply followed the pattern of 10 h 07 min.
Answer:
2 h 00 min
